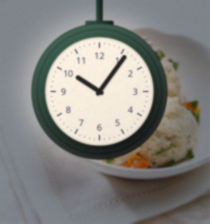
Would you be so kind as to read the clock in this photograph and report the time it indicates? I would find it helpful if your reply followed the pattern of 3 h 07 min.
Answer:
10 h 06 min
